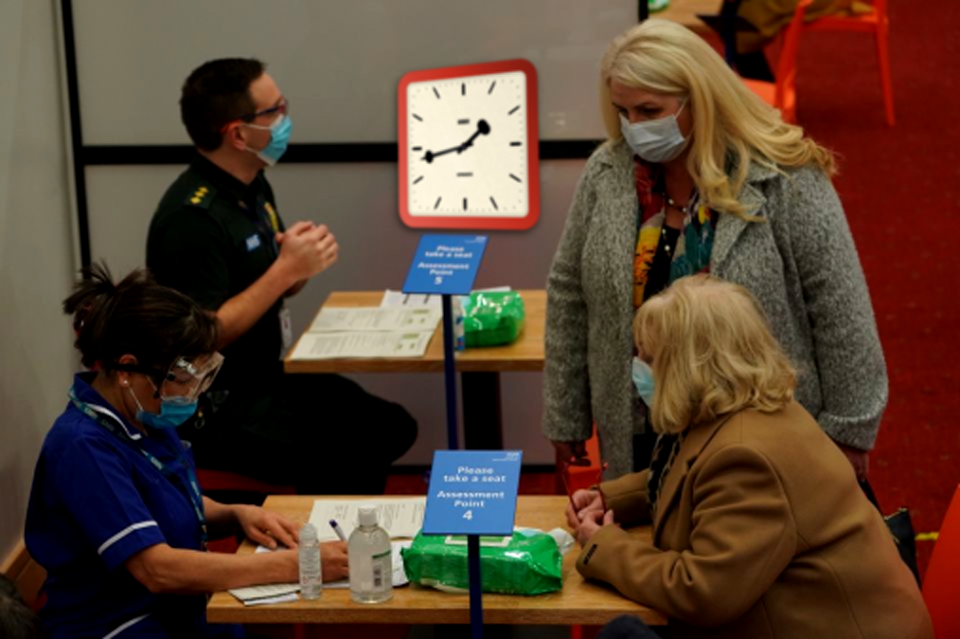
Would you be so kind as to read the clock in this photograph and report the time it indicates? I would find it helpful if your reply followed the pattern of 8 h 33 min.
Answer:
1 h 43 min
